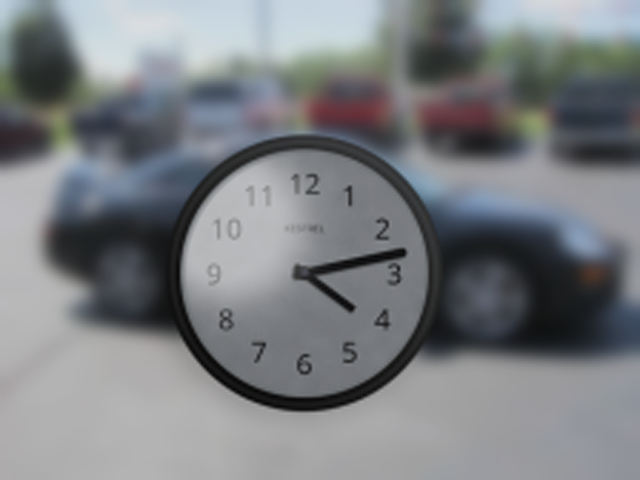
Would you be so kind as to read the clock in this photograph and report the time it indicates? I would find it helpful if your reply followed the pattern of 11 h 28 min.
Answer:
4 h 13 min
